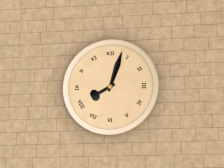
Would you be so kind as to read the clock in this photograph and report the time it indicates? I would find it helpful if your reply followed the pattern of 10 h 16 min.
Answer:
8 h 03 min
